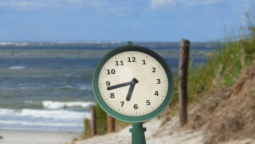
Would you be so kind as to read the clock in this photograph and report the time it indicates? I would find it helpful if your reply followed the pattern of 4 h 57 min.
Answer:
6 h 43 min
